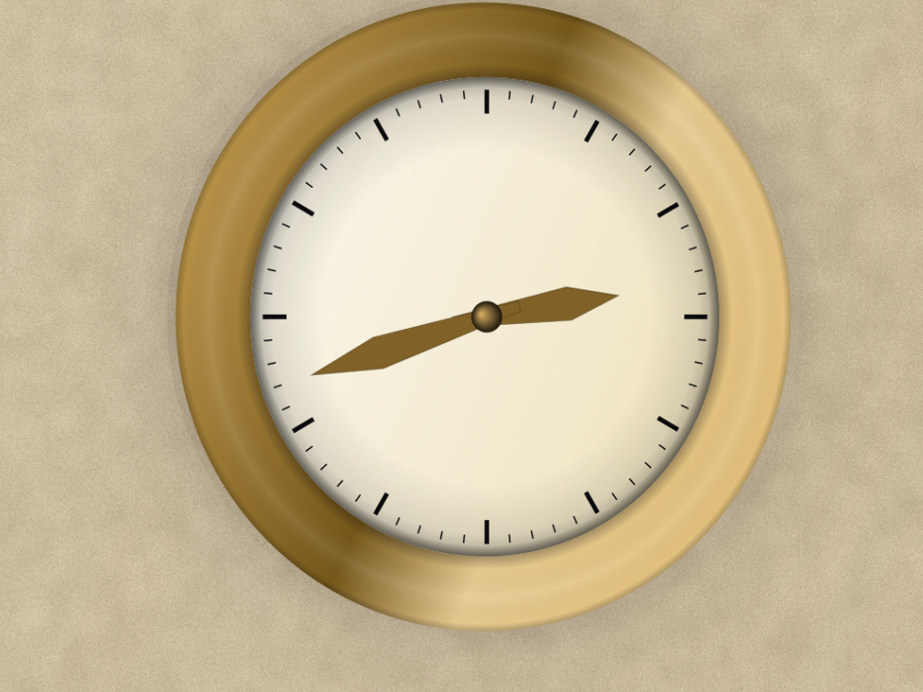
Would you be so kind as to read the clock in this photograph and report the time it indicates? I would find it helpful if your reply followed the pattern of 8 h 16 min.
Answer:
2 h 42 min
